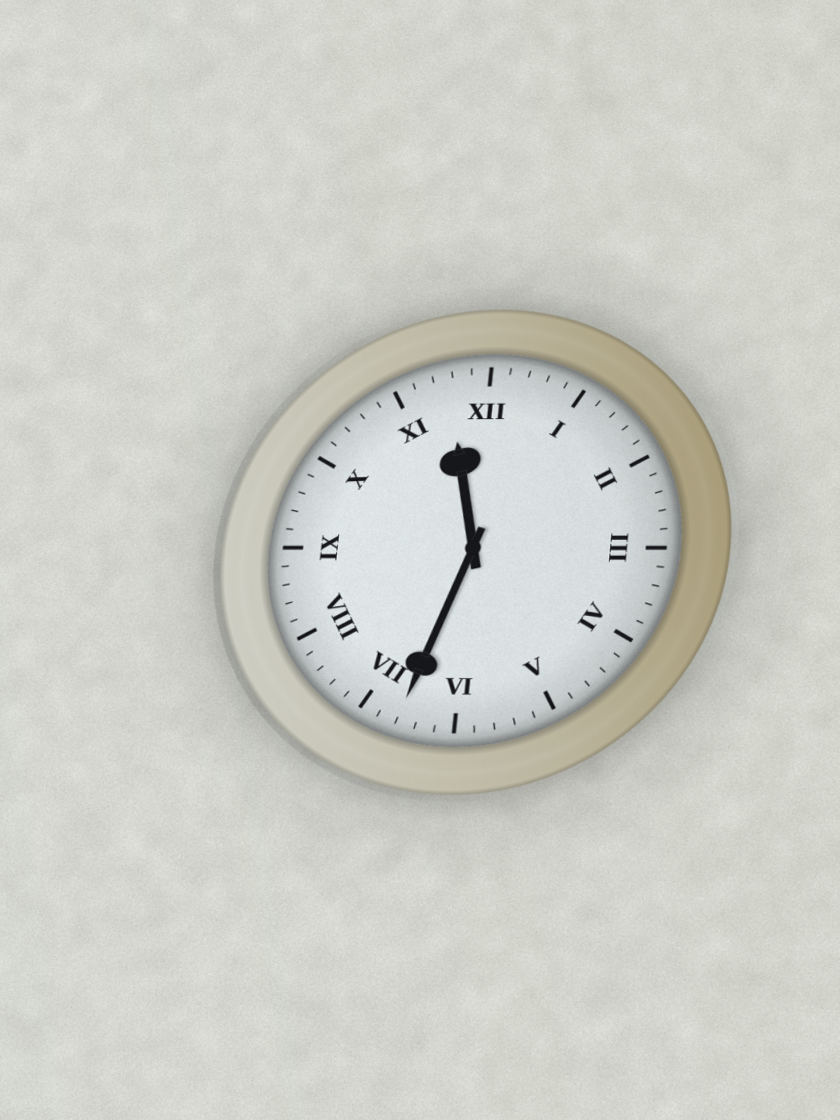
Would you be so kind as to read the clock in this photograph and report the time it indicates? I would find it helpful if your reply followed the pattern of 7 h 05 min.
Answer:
11 h 33 min
